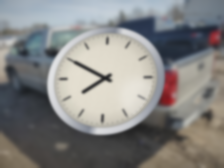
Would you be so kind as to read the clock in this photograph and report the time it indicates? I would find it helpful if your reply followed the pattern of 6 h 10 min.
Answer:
7 h 50 min
